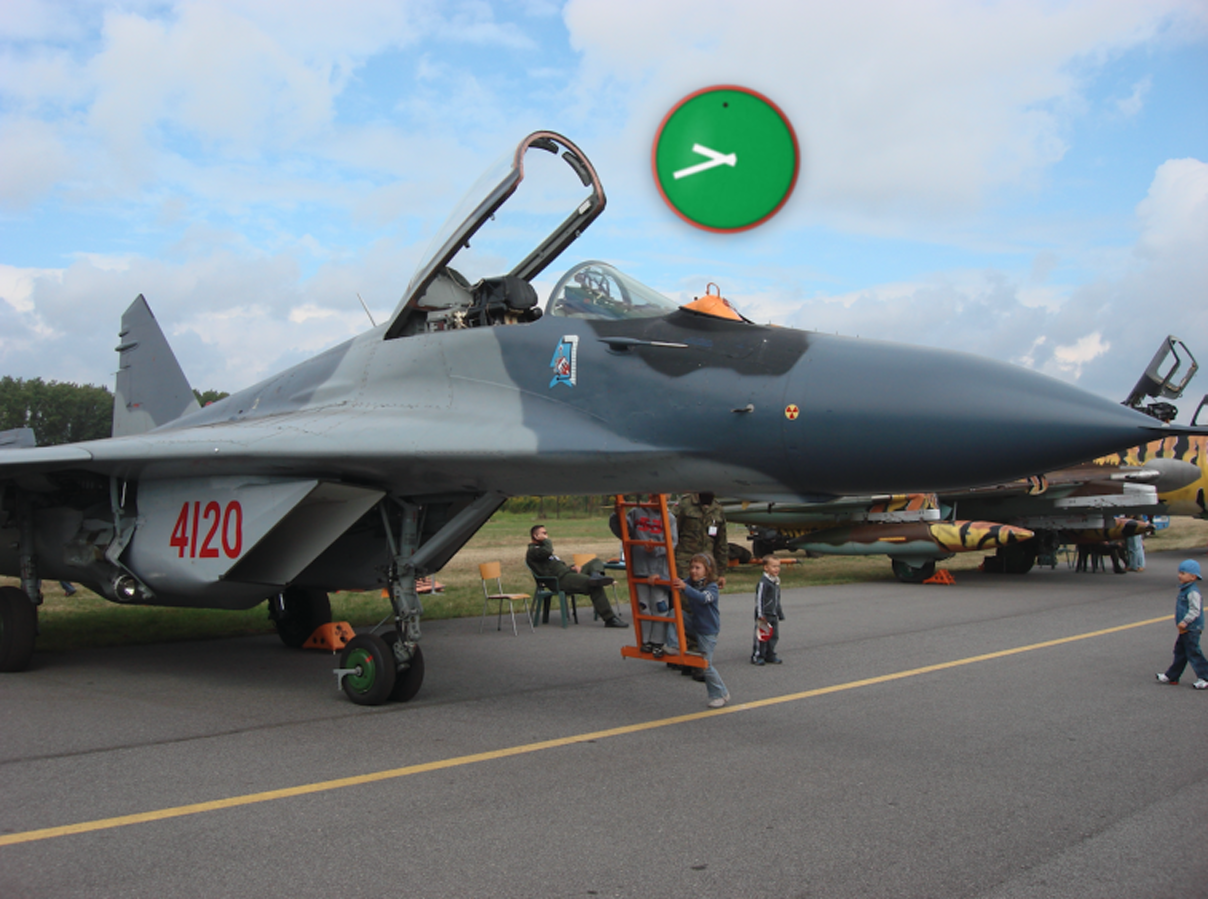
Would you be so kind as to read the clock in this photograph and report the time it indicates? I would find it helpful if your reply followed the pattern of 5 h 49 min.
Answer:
9 h 42 min
